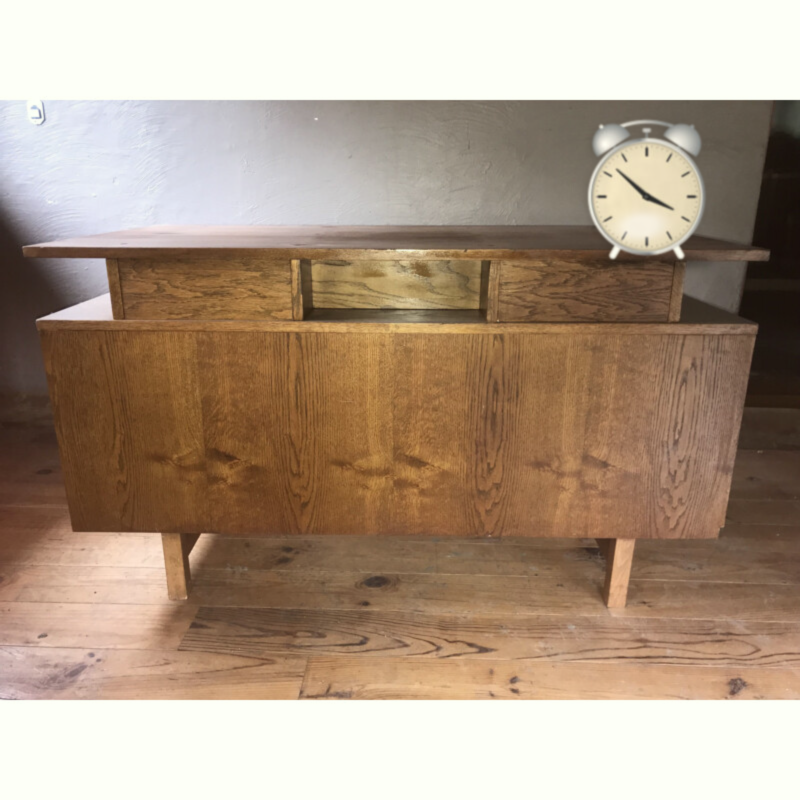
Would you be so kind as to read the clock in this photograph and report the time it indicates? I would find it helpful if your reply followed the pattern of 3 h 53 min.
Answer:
3 h 52 min
